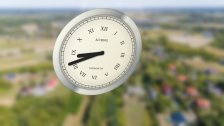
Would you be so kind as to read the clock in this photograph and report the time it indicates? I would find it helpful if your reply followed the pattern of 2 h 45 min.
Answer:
8 h 41 min
